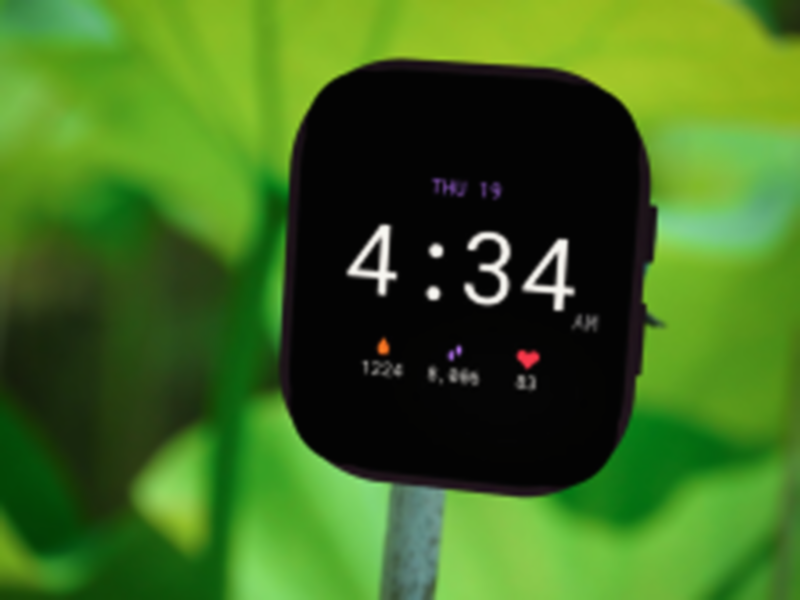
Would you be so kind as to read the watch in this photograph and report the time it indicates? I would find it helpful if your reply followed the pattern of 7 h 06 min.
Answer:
4 h 34 min
